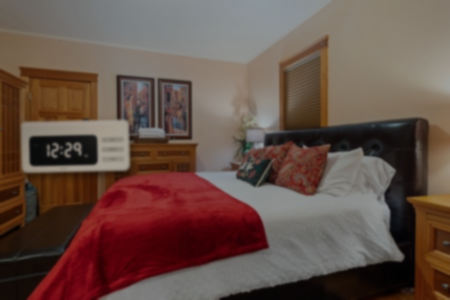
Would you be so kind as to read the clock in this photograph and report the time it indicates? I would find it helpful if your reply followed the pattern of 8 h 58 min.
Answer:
12 h 29 min
